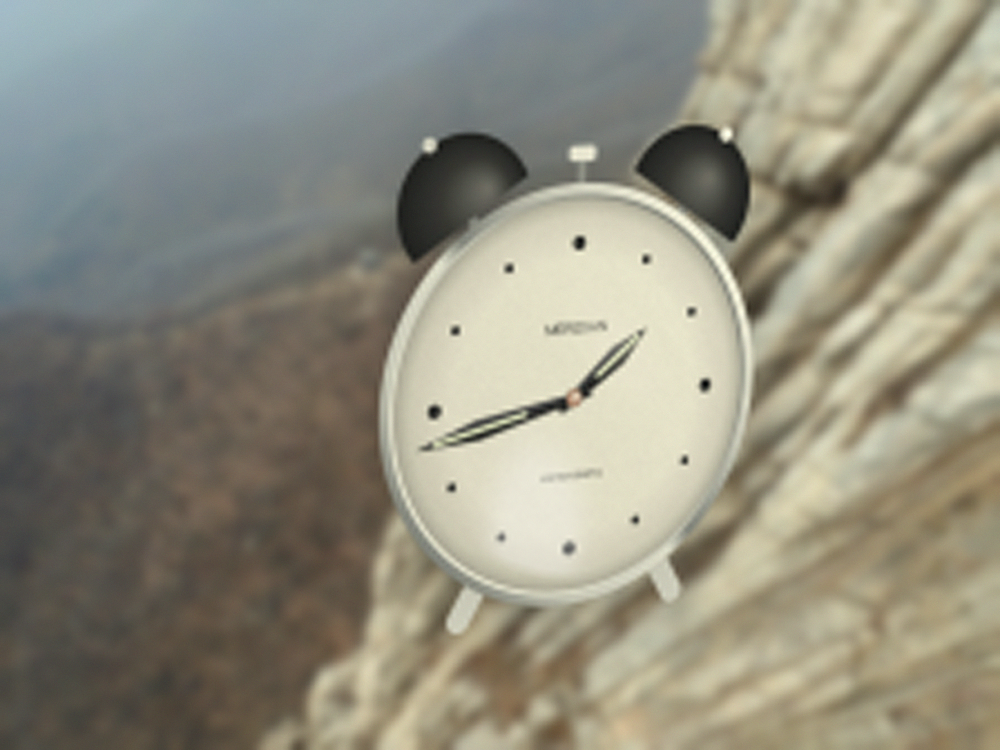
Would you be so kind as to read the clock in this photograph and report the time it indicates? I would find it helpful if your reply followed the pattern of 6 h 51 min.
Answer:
1 h 43 min
